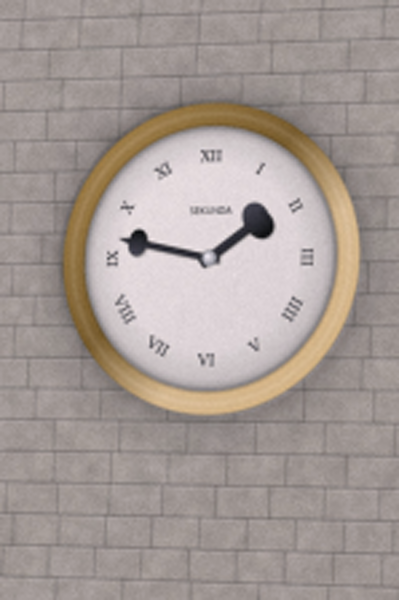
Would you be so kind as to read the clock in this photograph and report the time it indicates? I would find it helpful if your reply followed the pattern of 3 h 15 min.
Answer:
1 h 47 min
